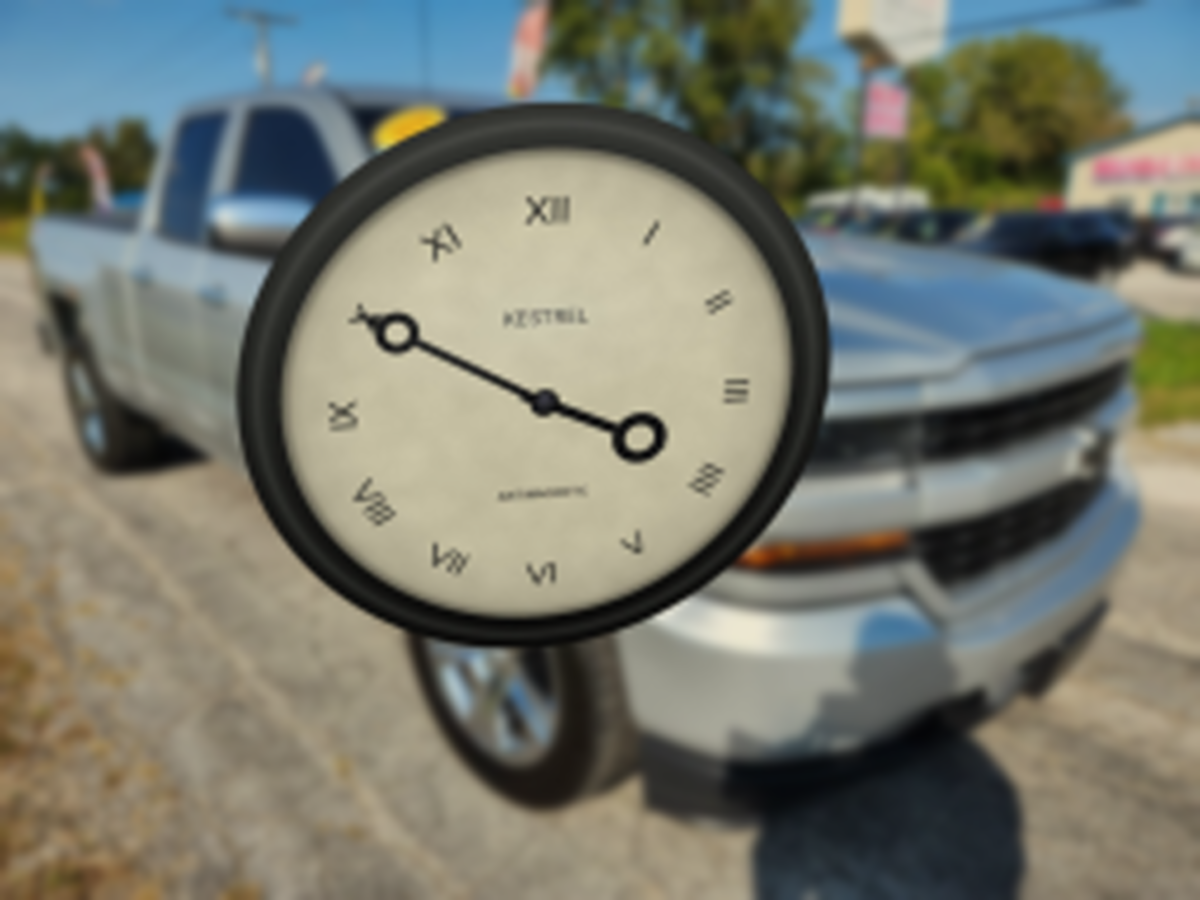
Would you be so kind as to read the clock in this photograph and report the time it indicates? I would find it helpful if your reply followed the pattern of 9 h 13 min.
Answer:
3 h 50 min
